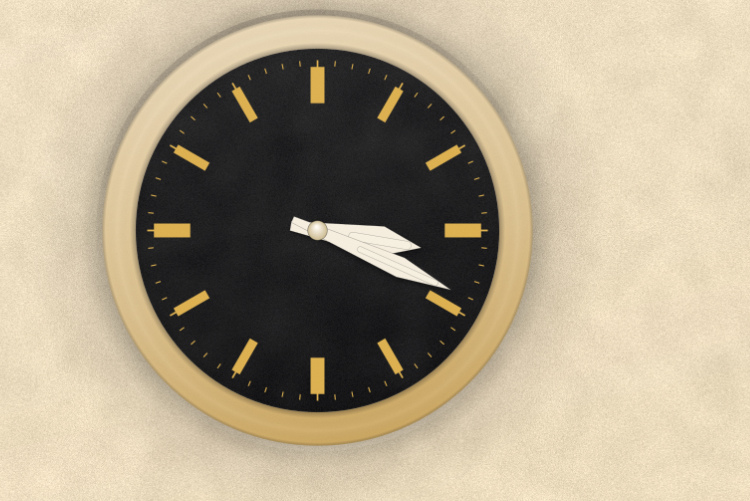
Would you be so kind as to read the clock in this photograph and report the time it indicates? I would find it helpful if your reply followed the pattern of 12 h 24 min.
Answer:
3 h 19 min
